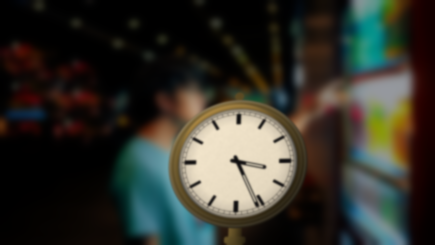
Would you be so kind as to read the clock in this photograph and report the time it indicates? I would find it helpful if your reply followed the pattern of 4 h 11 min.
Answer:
3 h 26 min
